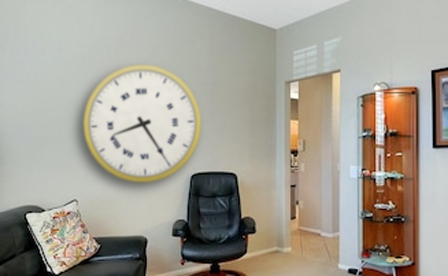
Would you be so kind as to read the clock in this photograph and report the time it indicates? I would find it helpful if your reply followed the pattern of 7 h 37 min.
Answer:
8 h 25 min
